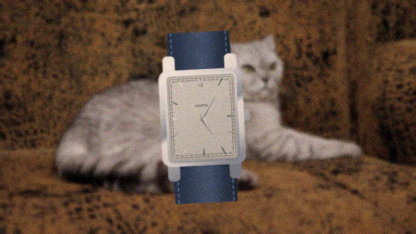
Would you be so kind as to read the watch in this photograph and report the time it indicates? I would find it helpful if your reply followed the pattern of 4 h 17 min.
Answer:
5 h 06 min
